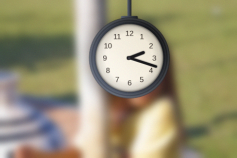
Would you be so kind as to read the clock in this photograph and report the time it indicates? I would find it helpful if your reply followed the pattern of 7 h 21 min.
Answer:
2 h 18 min
